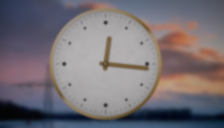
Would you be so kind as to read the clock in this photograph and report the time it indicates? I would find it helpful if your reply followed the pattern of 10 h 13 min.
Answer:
12 h 16 min
